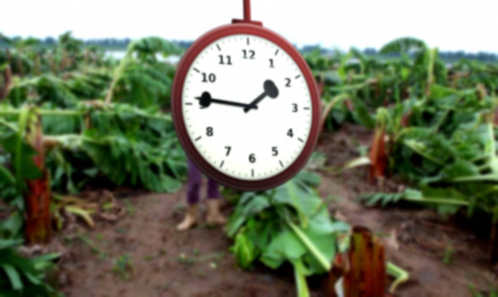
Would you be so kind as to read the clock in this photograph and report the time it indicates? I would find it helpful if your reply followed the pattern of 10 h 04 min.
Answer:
1 h 46 min
